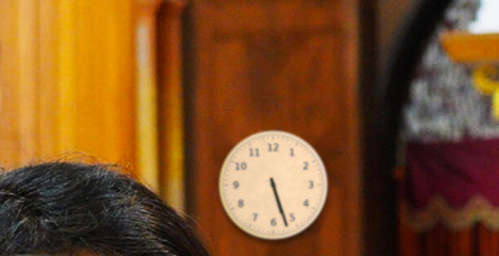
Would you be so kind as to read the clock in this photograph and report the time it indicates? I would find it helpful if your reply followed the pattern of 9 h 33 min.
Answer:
5 h 27 min
